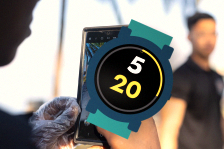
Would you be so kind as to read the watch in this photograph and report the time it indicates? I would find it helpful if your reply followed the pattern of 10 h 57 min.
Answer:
5 h 20 min
